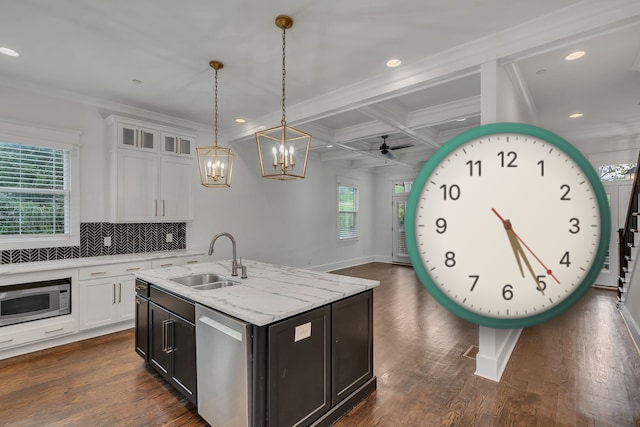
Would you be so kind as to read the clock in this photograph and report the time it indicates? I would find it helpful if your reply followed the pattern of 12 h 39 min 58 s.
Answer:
5 h 25 min 23 s
